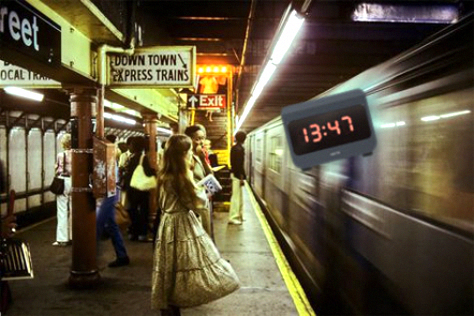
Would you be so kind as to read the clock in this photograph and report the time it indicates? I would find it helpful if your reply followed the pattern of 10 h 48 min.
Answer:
13 h 47 min
